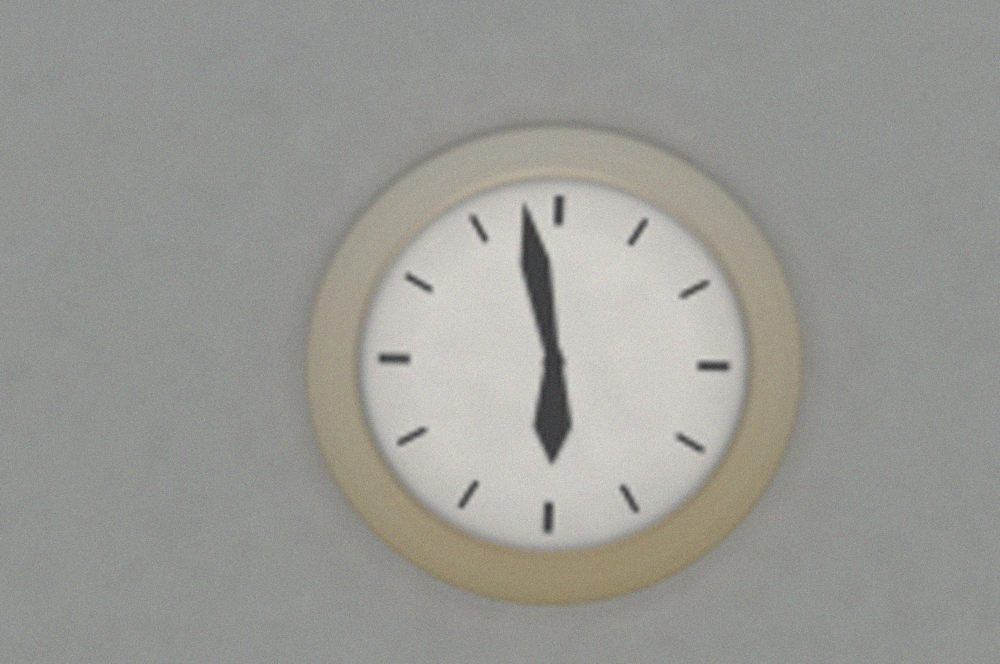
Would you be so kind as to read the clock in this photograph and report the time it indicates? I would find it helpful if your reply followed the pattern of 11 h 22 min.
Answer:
5 h 58 min
